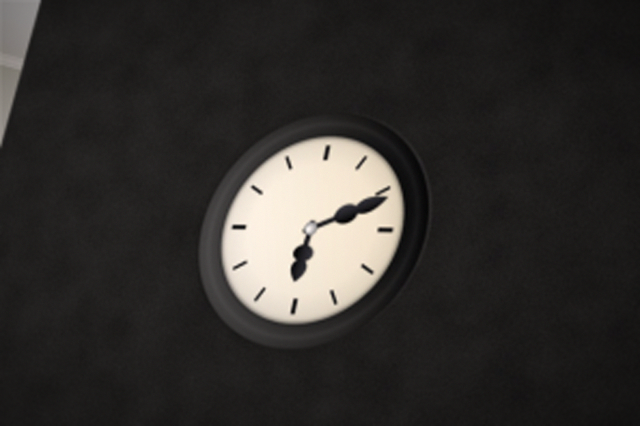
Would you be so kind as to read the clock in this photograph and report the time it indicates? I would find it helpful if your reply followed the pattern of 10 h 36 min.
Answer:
6 h 11 min
